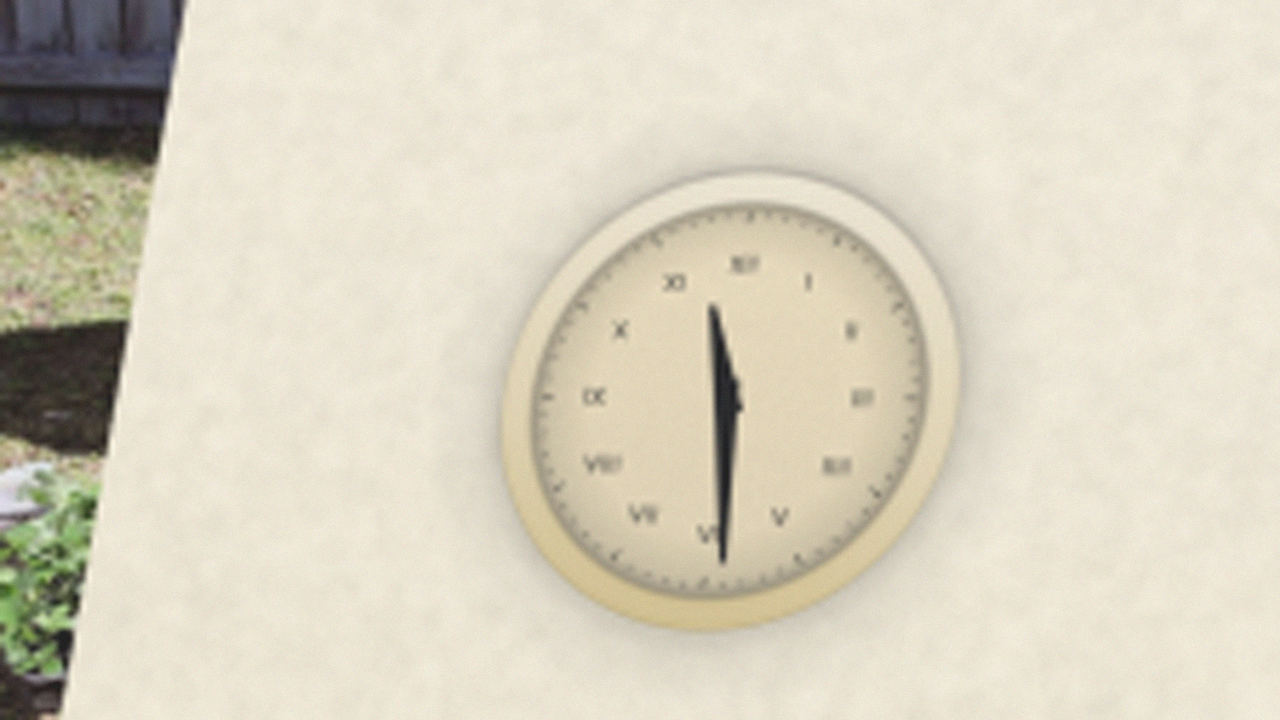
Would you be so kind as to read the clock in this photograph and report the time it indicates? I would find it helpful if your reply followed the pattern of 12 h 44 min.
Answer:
11 h 29 min
